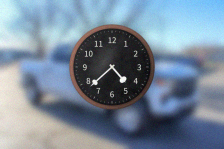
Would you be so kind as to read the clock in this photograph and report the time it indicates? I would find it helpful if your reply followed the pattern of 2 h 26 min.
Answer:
4 h 38 min
